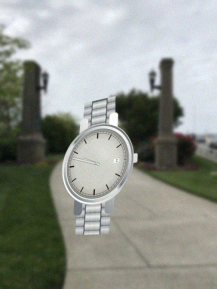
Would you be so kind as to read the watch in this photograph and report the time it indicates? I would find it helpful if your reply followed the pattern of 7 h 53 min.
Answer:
9 h 48 min
